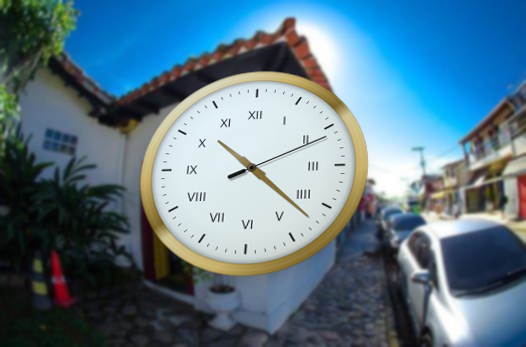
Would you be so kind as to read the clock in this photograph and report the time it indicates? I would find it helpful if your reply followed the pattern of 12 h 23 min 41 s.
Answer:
10 h 22 min 11 s
